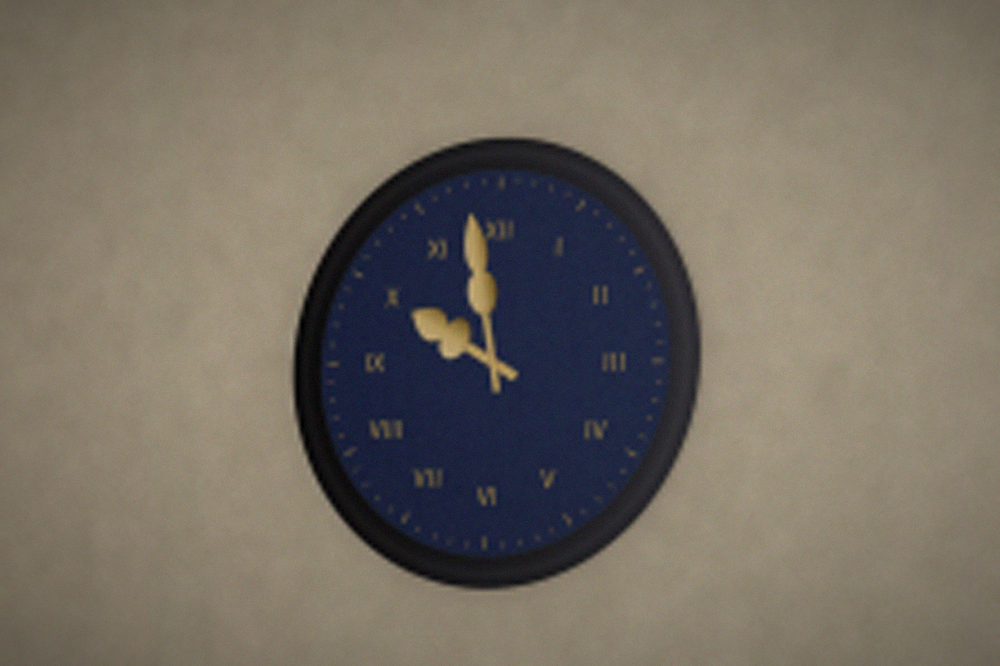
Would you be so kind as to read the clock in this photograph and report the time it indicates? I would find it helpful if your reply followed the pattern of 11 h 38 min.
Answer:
9 h 58 min
